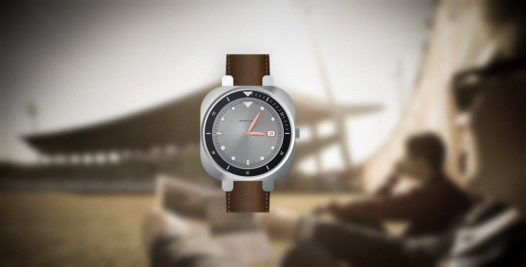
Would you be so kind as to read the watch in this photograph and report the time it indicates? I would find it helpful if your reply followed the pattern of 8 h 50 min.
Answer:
3 h 05 min
